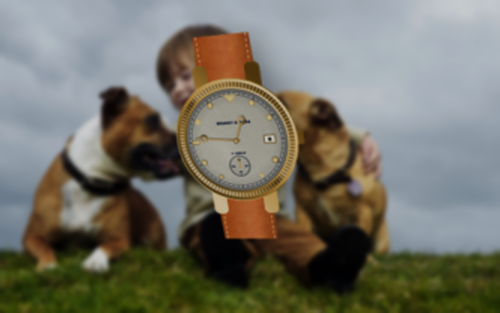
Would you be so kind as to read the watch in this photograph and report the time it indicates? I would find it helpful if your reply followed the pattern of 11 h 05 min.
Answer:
12 h 46 min
